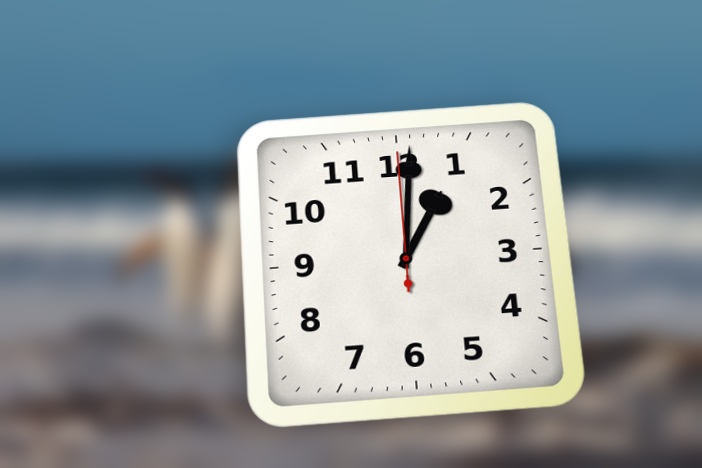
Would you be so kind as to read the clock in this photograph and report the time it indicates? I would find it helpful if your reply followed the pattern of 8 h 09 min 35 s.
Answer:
1 h 01 min 00 s
